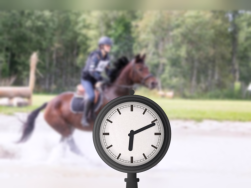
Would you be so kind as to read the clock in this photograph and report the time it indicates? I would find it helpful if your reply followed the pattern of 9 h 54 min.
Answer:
6 h 11 min
